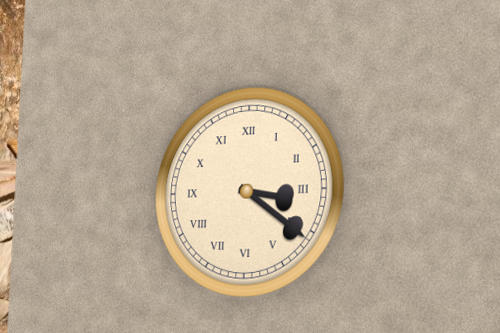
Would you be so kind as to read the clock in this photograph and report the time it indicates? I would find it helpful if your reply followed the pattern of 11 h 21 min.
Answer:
3 h 21 min
